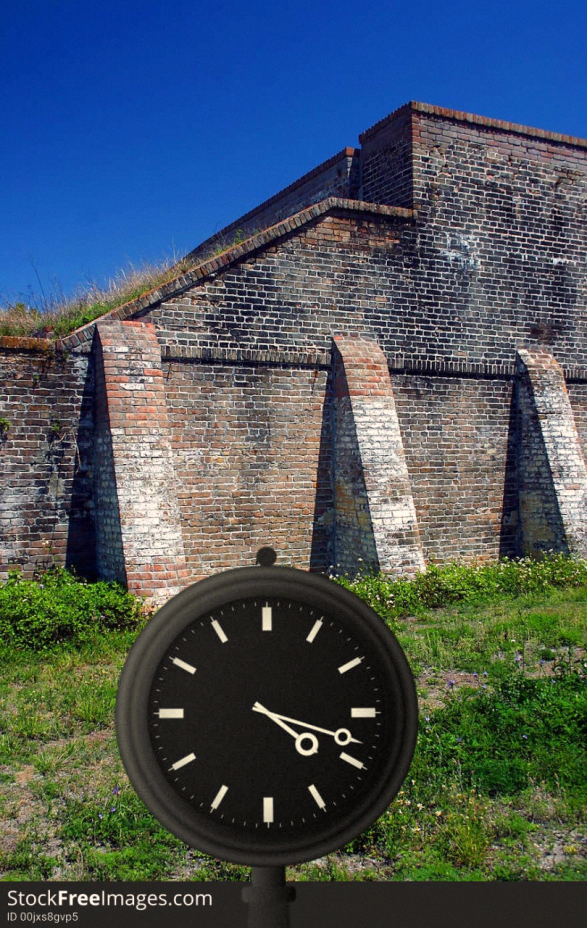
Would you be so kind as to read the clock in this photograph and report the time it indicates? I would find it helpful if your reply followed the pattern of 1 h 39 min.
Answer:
4 h 18 min
